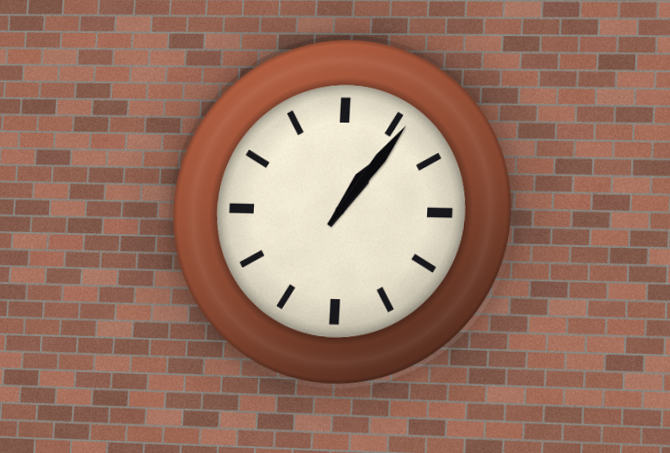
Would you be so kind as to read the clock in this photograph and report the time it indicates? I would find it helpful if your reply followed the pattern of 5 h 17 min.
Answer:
1 h 06 min
